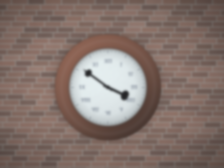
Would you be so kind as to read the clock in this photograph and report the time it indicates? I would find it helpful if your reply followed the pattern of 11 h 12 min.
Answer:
3 h 51 min
